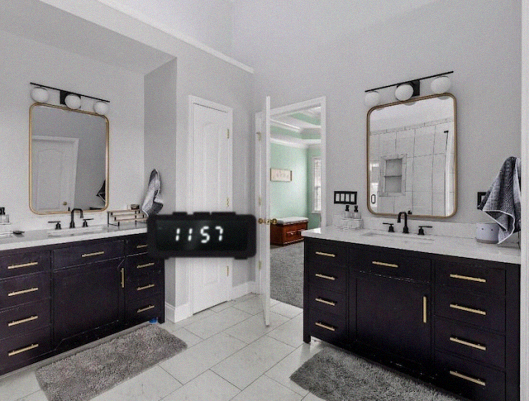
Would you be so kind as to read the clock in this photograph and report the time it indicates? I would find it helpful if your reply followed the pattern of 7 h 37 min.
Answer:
11 h 57 min
